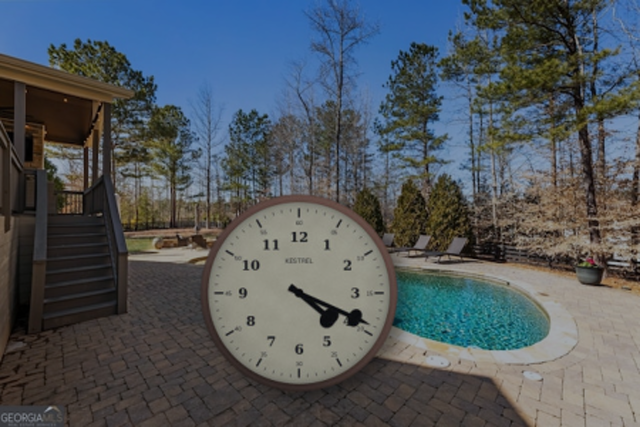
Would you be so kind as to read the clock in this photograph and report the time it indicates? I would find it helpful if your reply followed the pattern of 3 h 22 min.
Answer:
4 h 19 min
